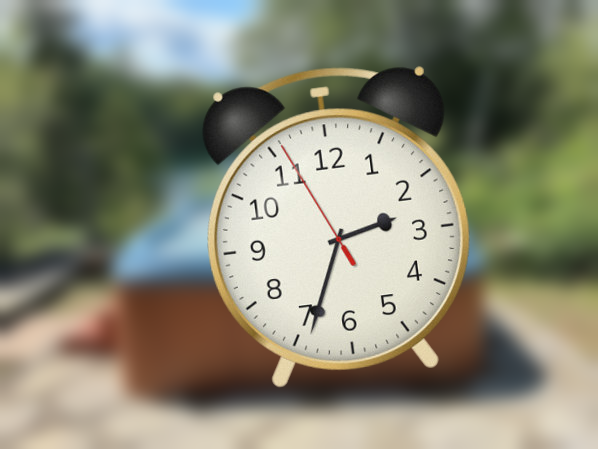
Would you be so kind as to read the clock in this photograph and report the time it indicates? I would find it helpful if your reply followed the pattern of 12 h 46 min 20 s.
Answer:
2 h 33 min 56 s
